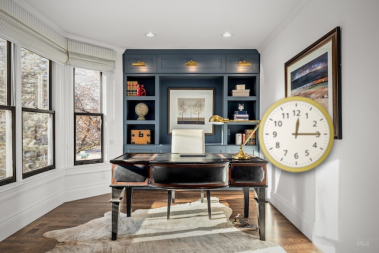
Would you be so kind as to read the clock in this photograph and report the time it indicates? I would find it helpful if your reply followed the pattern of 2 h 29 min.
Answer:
12 h 15 min
